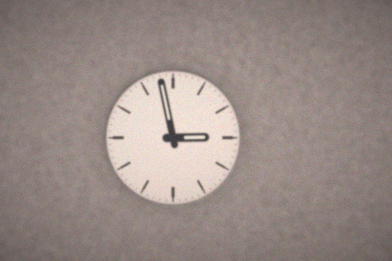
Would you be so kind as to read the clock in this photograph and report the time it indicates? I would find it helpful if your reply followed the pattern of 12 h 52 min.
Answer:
2 h 58 min
